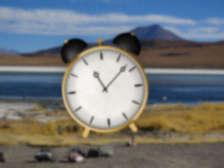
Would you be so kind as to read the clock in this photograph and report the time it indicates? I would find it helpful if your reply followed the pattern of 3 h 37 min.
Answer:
11 h 08 min
